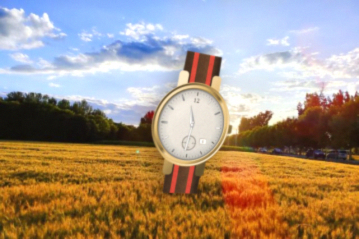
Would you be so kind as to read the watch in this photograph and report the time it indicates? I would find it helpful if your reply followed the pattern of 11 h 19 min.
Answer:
11 h 31 min
